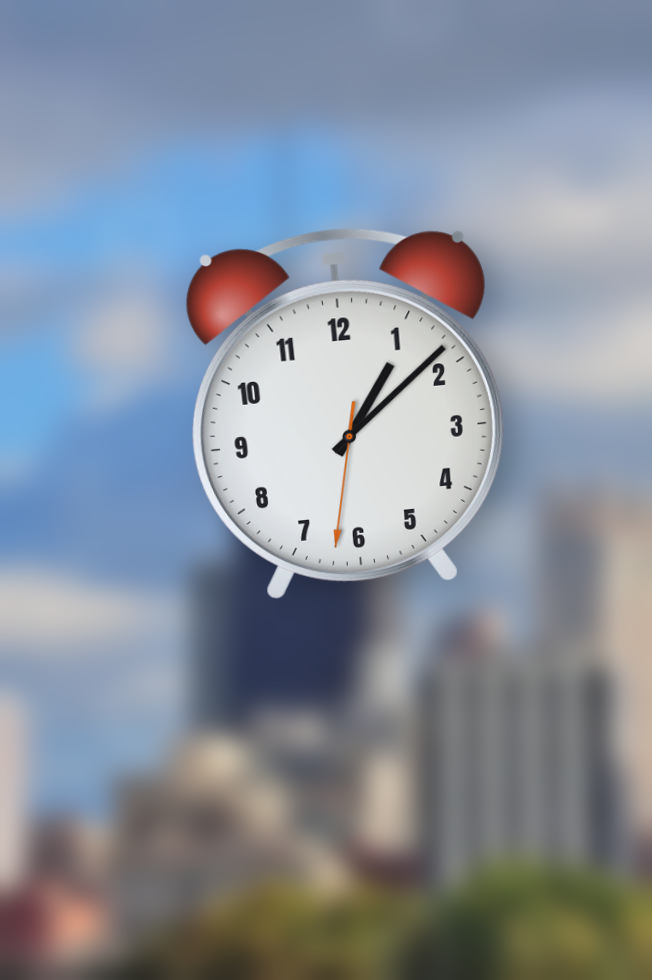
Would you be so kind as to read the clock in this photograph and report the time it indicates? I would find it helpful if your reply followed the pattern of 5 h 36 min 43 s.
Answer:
1 h 08 min 32 s
